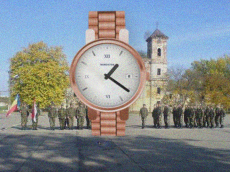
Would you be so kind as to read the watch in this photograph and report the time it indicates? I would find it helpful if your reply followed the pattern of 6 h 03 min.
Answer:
1 h 21 min
